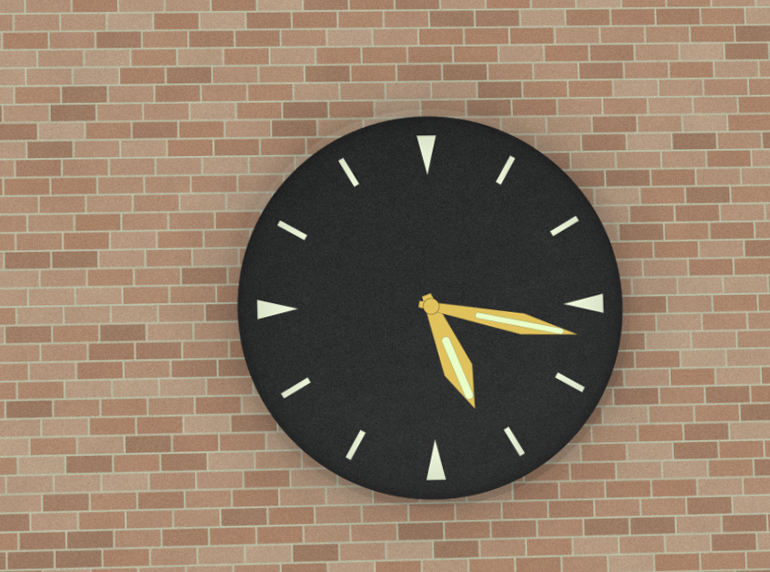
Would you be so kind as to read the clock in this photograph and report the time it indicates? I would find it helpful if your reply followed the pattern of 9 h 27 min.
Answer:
5 h 17 min
